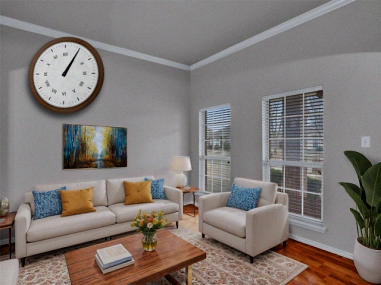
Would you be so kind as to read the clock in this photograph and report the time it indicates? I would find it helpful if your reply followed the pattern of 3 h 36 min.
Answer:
1 h 05 min
